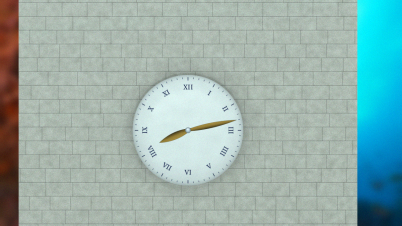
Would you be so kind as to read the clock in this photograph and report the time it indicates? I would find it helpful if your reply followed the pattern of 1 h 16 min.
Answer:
8 h 13 min
